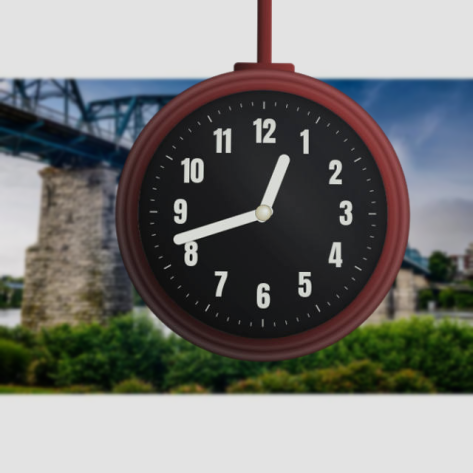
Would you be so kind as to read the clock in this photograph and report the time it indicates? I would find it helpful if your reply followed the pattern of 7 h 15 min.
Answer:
12 h 42 min
